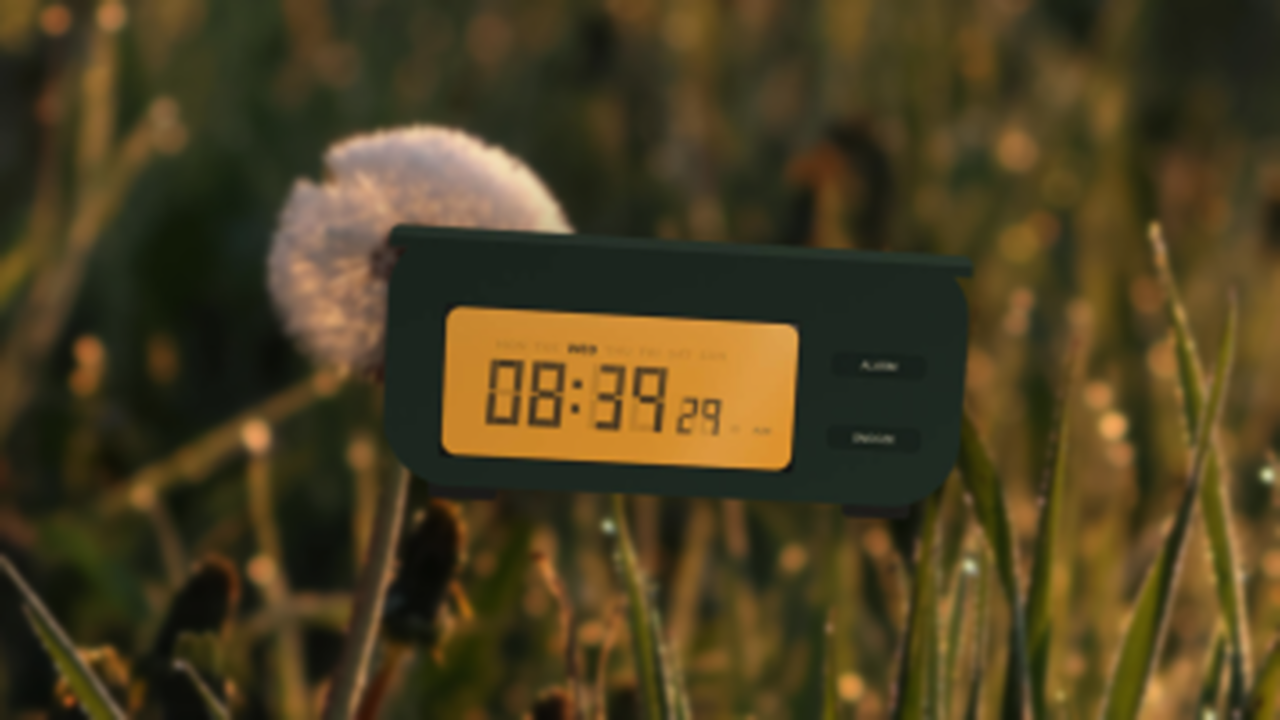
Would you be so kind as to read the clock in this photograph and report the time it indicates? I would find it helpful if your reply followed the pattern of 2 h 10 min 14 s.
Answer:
8 h 39 min 29 s
